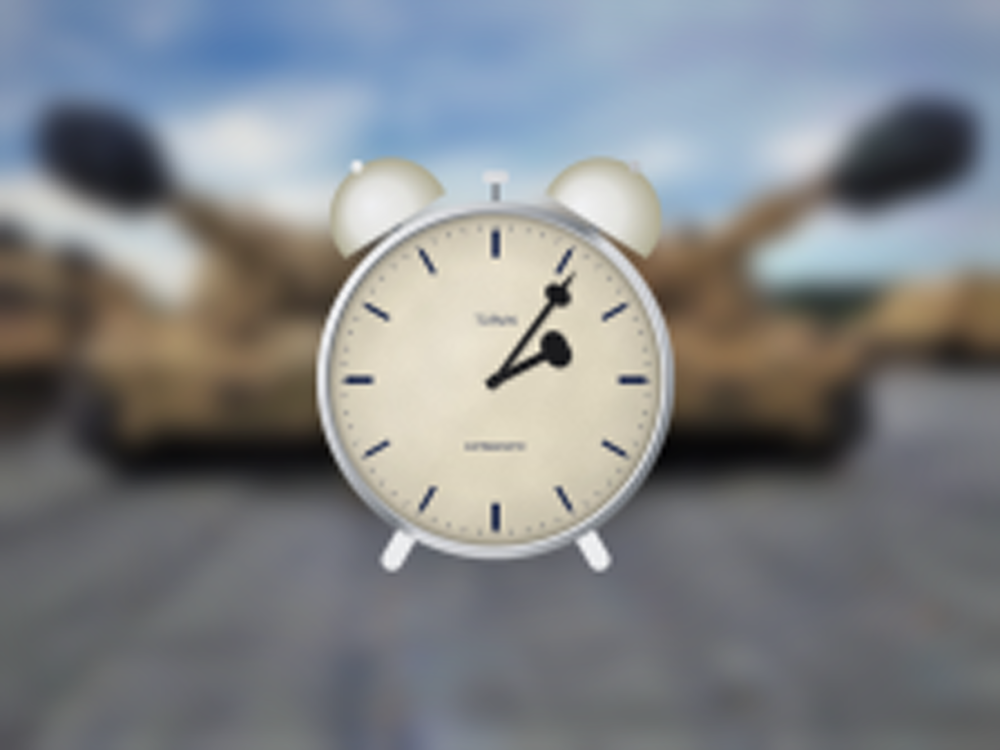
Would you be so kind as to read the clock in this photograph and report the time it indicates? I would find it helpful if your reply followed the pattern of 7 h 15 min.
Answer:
2 h 06 min
